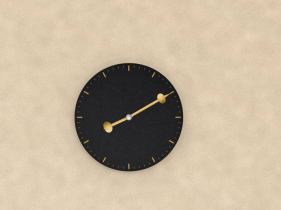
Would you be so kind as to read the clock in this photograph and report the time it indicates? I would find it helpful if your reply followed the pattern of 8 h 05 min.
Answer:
8 h 10 min
